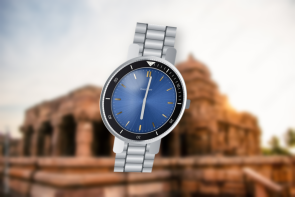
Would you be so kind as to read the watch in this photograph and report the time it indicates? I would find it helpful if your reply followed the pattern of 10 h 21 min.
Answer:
6 h 01 min
